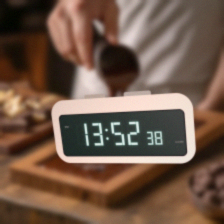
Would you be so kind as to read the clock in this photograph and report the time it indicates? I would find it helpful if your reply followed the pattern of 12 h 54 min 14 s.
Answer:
13 h 52 min 38 s
